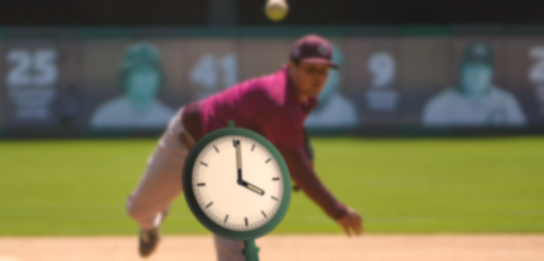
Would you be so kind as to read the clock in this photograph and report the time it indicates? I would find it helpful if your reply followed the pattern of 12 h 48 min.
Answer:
4 h 01 min
